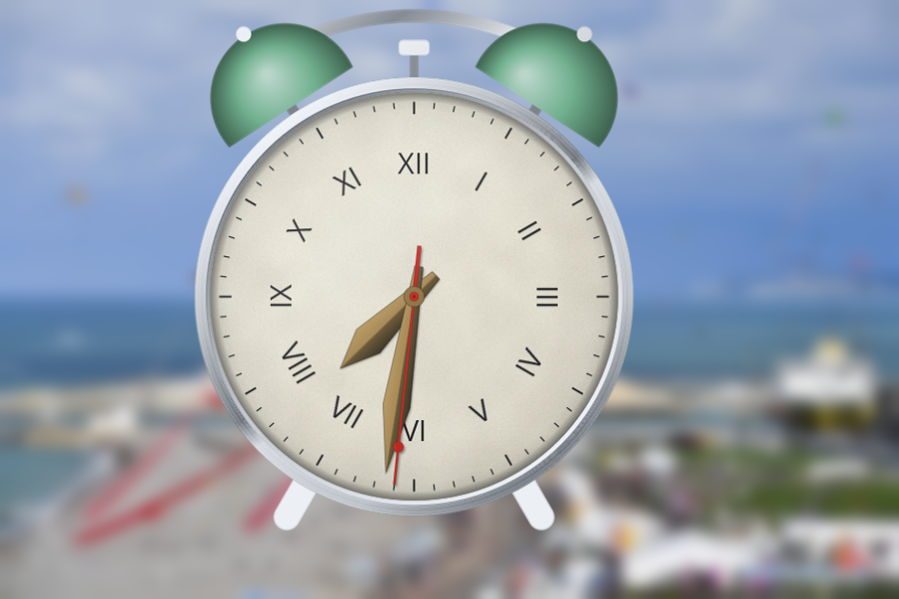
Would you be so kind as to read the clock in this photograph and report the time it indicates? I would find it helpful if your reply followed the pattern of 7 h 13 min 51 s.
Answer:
7 h 31 min 31 s
